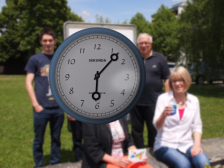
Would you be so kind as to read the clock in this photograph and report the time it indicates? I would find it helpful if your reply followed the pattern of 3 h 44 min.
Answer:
6 h 07 min
